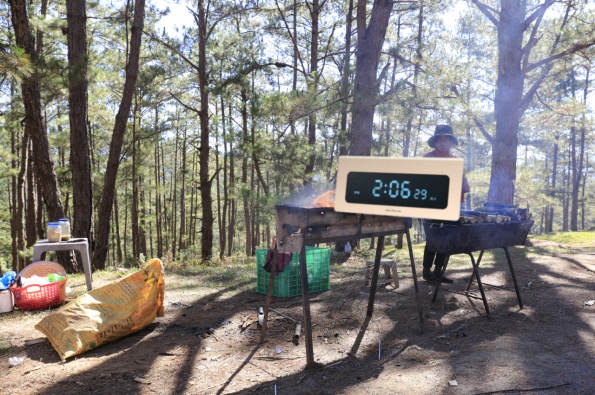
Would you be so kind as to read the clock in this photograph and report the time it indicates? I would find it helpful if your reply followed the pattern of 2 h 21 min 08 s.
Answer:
2 h 06 min 29 s
